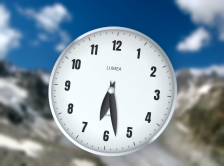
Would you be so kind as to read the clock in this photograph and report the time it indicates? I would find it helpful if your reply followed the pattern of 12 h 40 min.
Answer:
6 h 28 min
